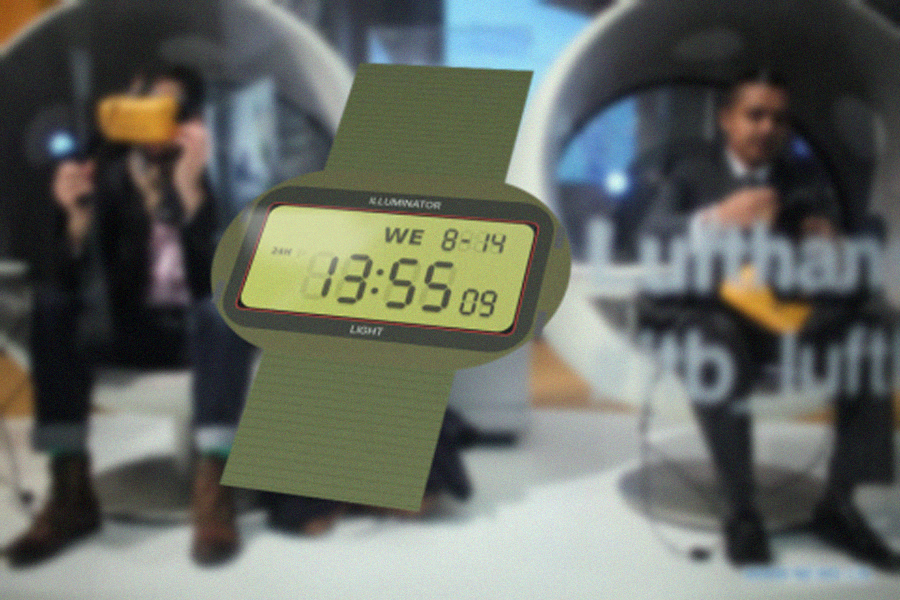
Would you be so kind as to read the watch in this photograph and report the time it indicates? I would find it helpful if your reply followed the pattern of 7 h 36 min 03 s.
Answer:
13 h 55 min 09 s
